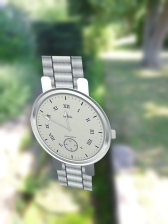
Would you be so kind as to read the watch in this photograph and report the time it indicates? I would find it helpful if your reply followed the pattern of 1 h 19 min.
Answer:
11 h 49 min
